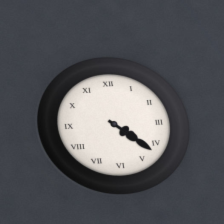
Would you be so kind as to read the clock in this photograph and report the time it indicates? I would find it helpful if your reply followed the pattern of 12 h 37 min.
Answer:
4 h 22 min
